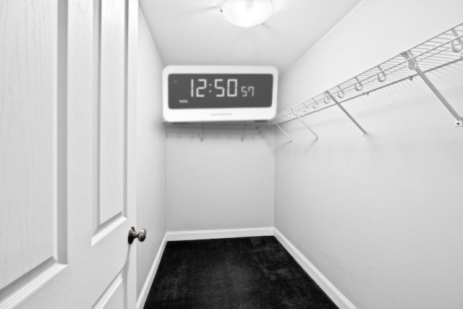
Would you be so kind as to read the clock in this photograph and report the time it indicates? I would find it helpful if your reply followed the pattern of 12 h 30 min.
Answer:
12 h 50 min
